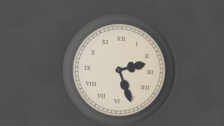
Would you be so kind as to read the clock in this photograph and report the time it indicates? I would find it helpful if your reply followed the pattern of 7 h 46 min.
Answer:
2 h 26 min
